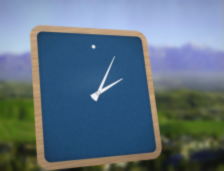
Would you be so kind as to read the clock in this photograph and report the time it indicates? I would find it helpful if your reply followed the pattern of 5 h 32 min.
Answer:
2 h 05 min
